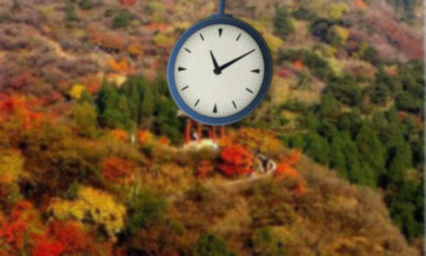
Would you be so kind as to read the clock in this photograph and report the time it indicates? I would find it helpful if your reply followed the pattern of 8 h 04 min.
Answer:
11 h 10 min
